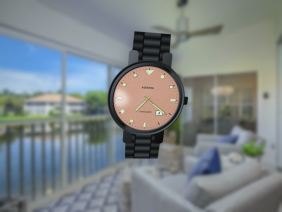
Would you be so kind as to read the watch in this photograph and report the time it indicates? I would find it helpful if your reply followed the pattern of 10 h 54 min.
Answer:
7 h 21 min
